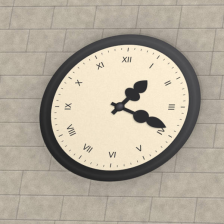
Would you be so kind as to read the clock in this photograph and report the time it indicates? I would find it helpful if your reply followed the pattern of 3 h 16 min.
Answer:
1 h 19 min
